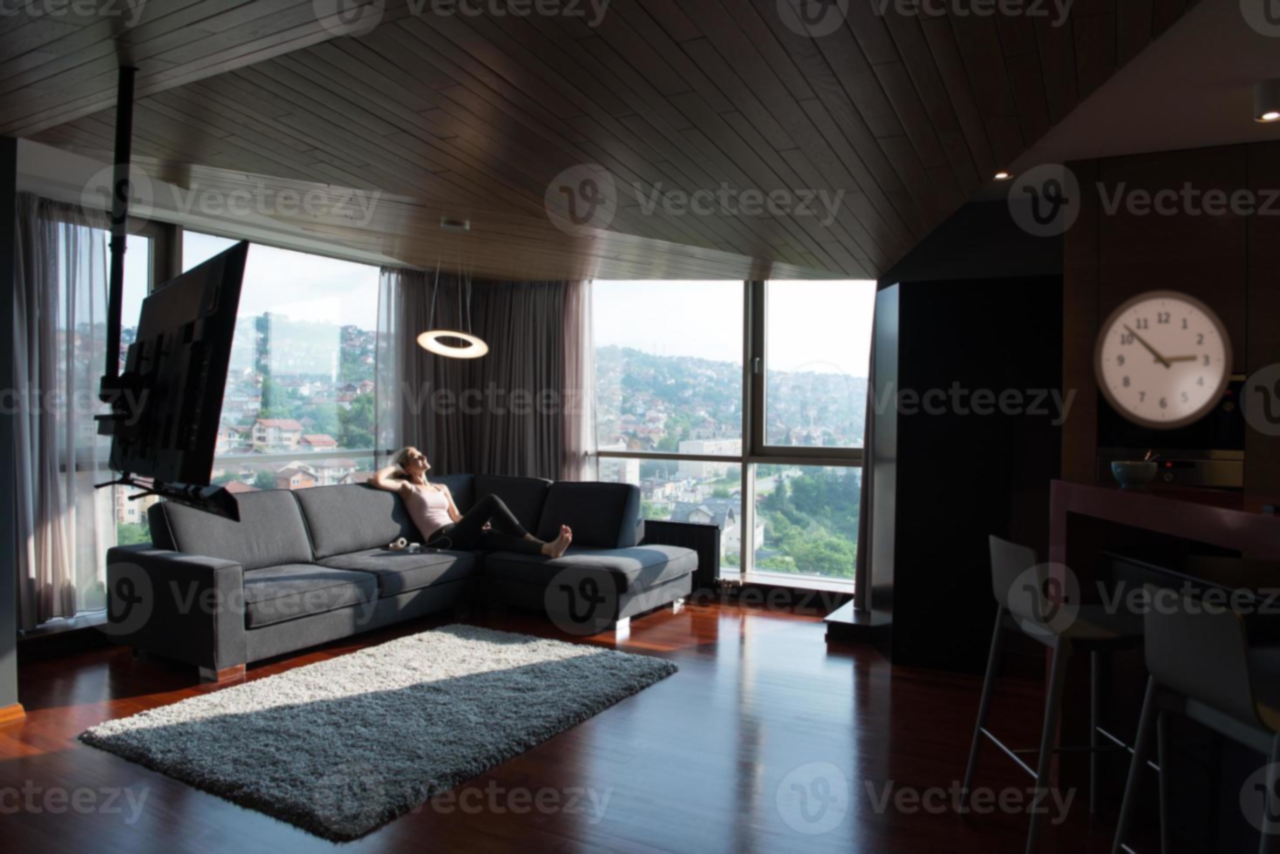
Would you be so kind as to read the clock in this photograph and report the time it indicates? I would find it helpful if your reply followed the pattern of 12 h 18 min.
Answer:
2 h 52 min
